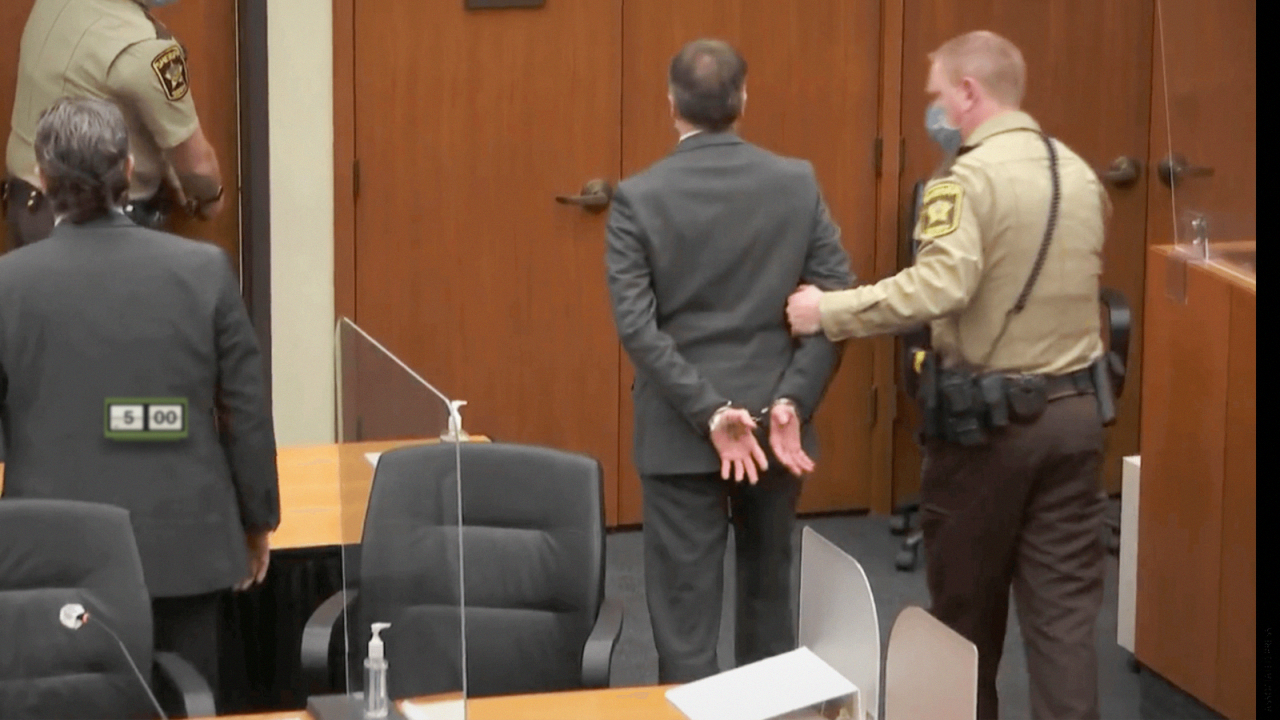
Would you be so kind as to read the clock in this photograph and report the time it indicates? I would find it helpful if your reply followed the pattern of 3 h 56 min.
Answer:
5 h 00 min
